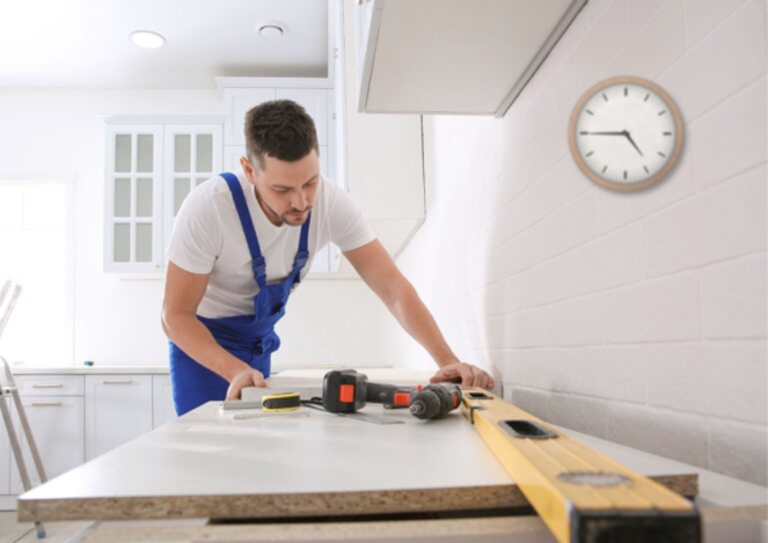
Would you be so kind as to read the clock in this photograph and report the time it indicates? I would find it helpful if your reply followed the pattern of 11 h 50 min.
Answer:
4 h 45 min
